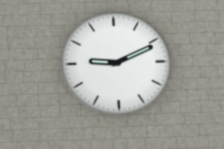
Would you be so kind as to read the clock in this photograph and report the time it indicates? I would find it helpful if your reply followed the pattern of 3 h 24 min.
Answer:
9 h 11 min
